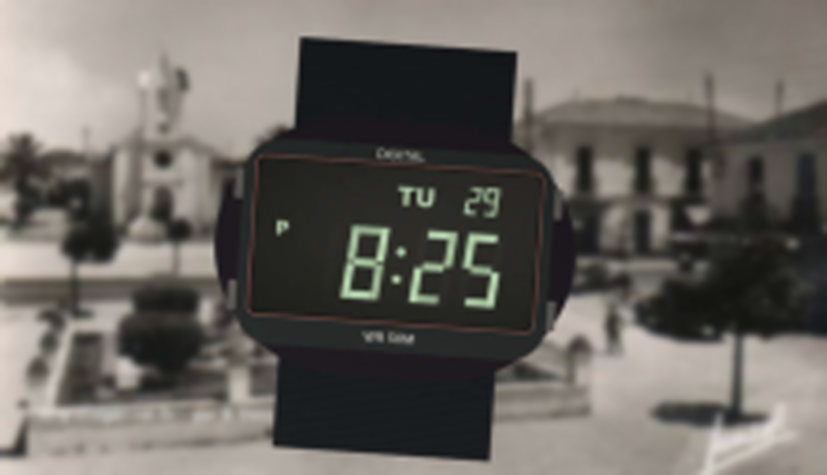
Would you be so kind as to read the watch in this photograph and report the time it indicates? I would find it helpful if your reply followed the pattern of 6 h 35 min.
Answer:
8 h 25 min
